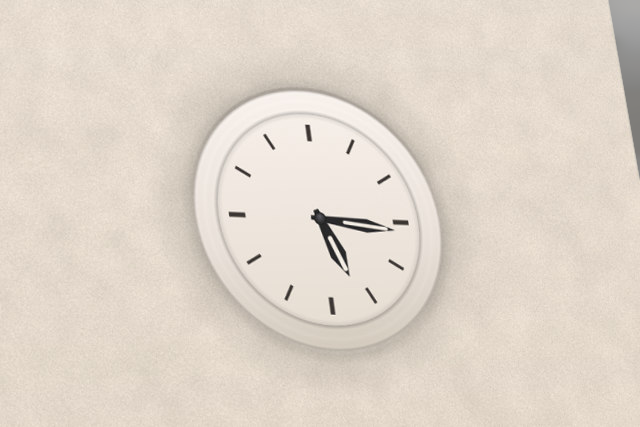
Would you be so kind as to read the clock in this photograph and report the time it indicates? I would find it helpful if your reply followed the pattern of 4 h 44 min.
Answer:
5 h 16 min
